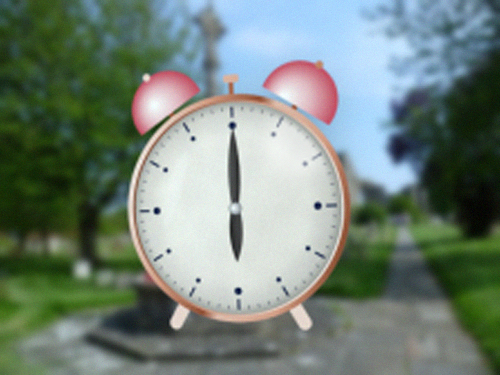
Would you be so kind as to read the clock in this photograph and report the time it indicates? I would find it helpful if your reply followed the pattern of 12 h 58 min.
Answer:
6 h 00 min
